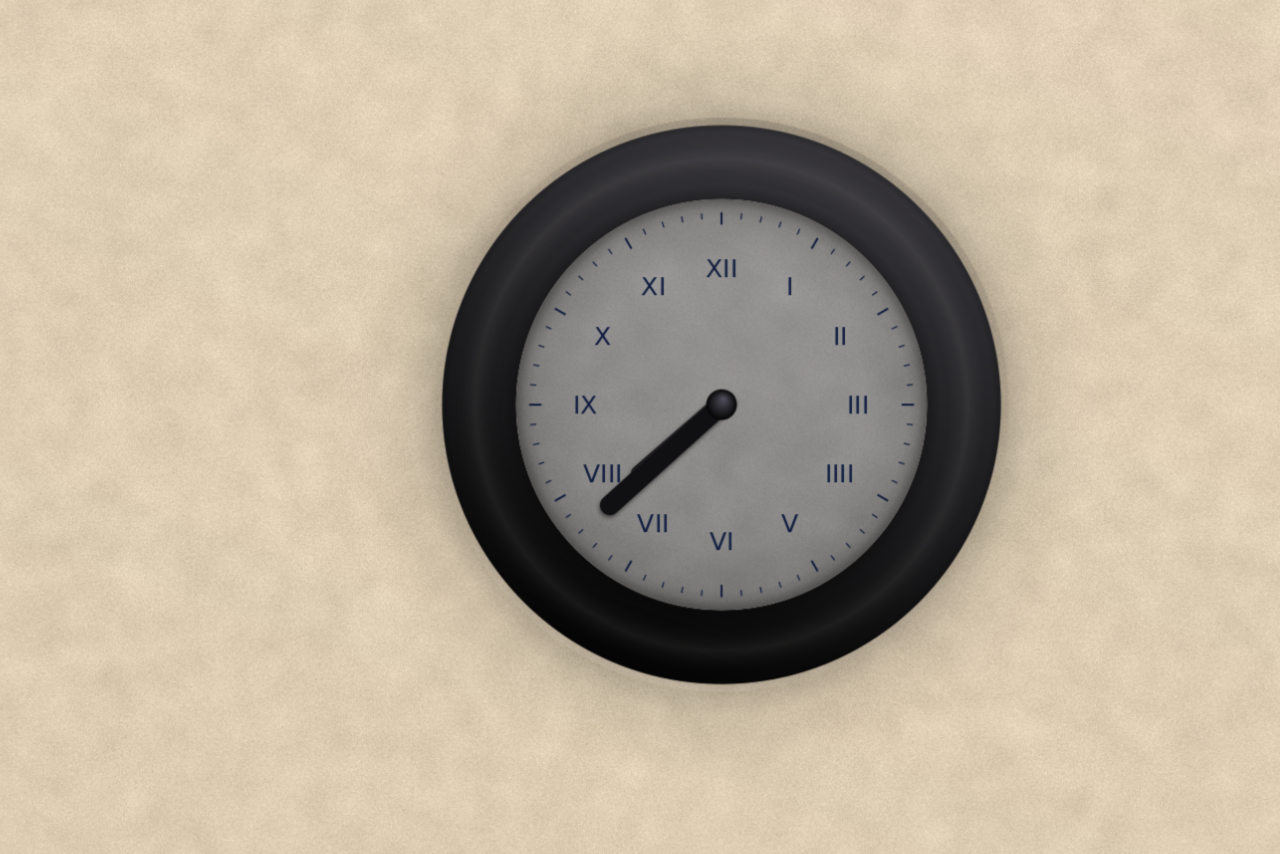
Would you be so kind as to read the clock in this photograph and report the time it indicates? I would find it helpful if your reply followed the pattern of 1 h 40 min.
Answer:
7 h 38 min
